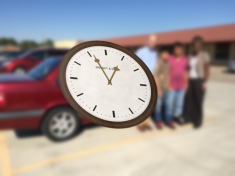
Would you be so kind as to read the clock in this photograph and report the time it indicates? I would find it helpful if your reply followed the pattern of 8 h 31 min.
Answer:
12 h 56 min
